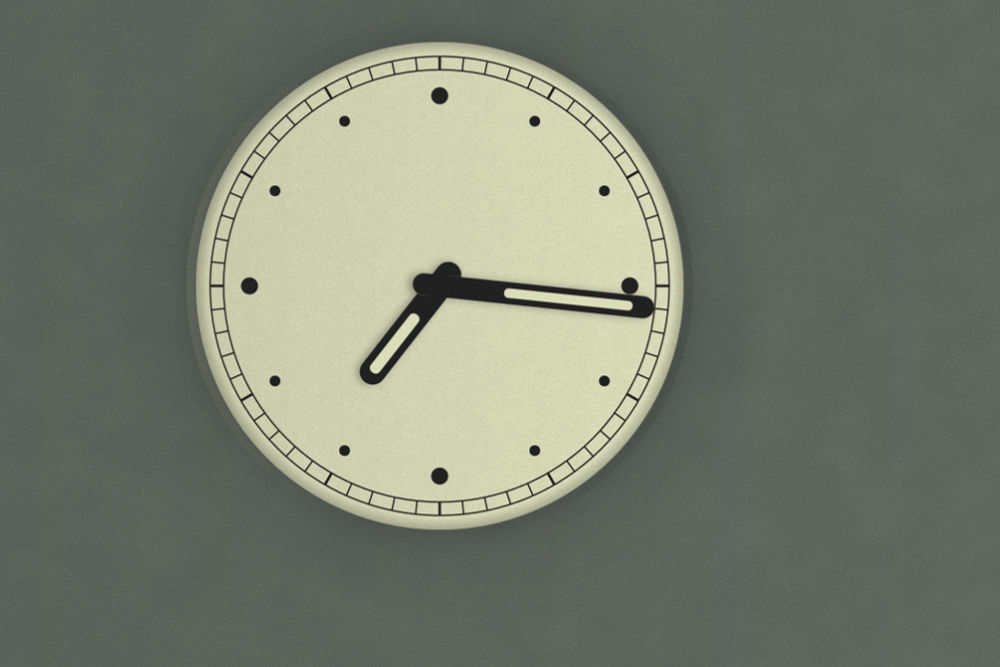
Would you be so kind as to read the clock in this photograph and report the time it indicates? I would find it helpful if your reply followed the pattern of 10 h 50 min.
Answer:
7 h 16 min
